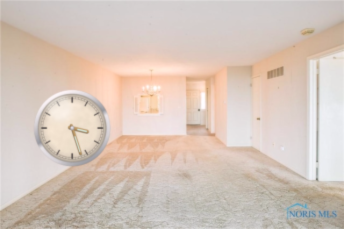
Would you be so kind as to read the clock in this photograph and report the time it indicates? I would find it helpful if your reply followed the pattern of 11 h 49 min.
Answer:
3 h 27 min
